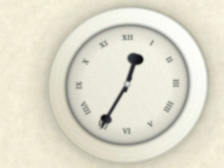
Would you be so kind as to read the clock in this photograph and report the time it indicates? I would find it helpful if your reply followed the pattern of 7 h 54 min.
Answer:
12 h 35 min
